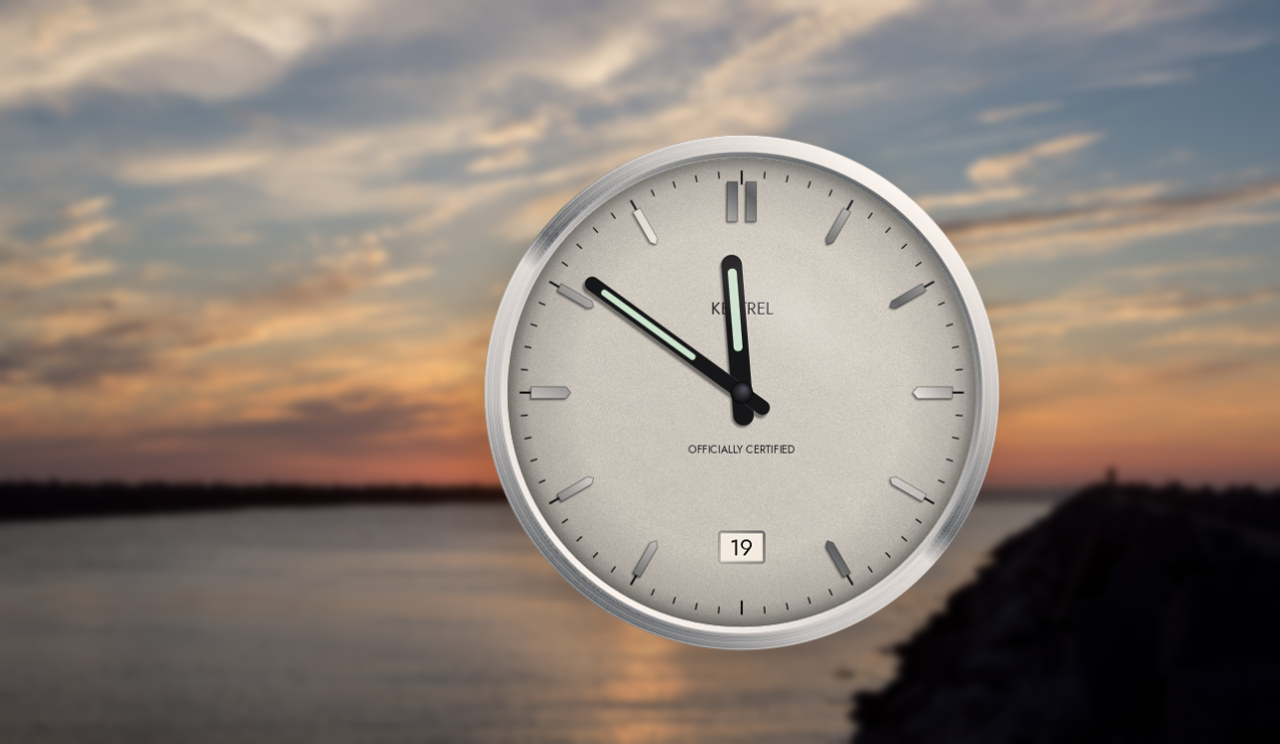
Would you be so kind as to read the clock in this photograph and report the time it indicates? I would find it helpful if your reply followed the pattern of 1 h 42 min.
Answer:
11 h 51 min
